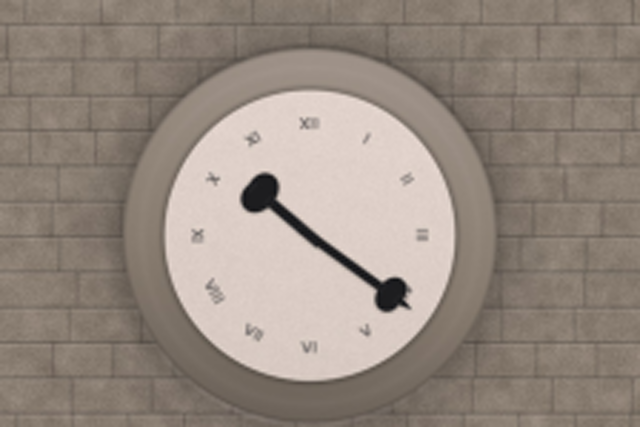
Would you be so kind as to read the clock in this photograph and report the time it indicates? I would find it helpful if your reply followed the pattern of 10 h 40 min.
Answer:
10 h 21 min
